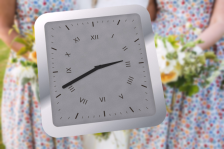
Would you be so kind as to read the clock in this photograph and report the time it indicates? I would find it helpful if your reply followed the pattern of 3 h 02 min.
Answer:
2 h 41 min
